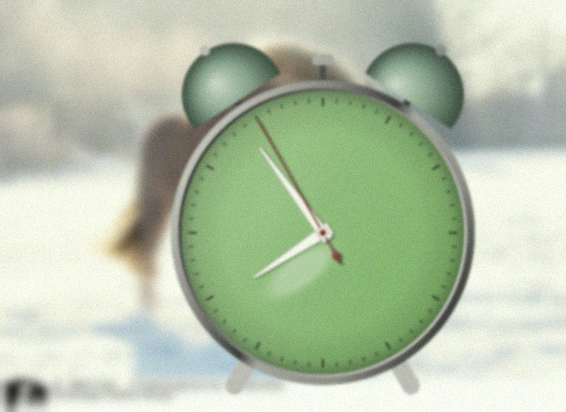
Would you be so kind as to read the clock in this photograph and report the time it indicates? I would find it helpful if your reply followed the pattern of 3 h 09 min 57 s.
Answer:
7 h 53 min 55 s
